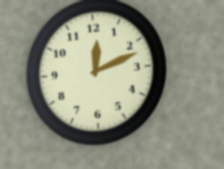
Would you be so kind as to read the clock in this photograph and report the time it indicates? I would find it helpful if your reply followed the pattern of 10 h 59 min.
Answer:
12 h 12 min
